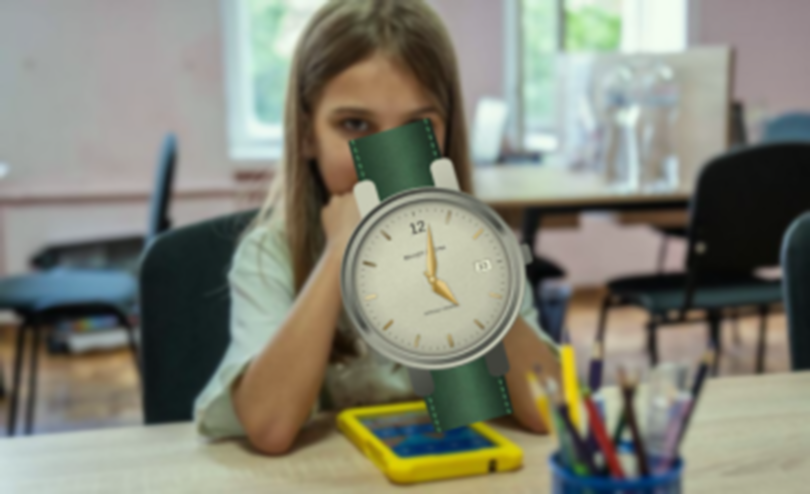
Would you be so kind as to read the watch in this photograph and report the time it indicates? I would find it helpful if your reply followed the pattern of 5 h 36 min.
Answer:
5 h 02 min
